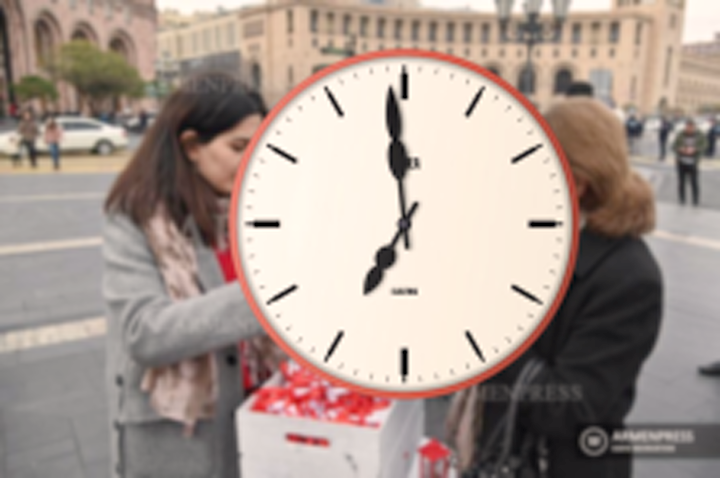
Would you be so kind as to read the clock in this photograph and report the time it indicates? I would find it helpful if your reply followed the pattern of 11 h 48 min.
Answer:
6 h 59 min
